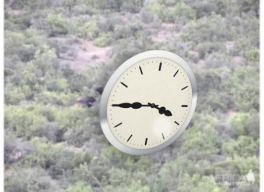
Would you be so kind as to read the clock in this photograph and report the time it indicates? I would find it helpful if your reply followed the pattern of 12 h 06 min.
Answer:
3 h 45 min
